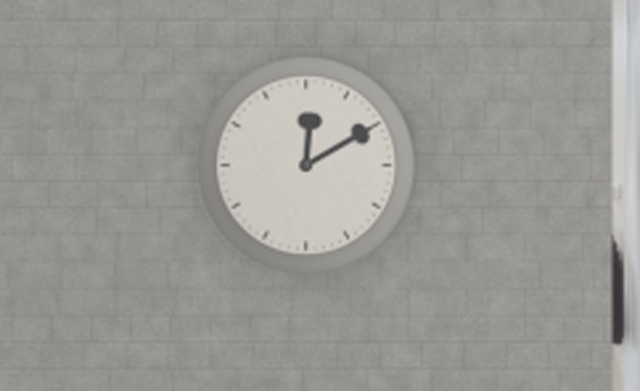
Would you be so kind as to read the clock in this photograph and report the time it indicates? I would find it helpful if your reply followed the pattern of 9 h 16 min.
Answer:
12 h 10 min
